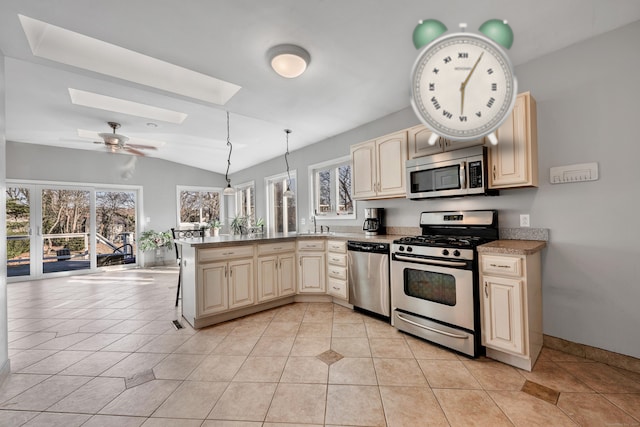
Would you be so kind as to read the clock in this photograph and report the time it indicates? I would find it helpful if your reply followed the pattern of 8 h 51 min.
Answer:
6 h 05 min
